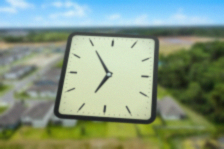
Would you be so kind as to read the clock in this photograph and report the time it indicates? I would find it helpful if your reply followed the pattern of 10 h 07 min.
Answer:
6 h 55 min
